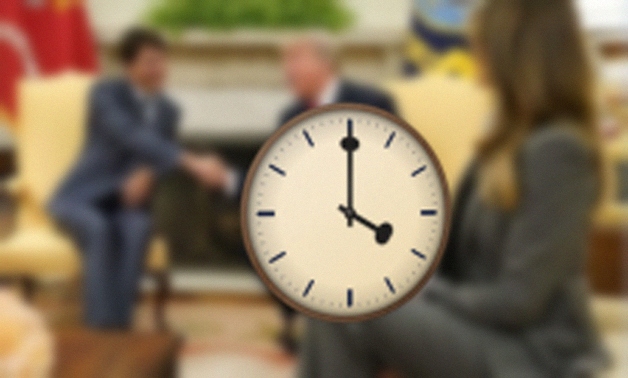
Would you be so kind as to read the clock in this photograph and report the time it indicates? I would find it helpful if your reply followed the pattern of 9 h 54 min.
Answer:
4 h 00 min
